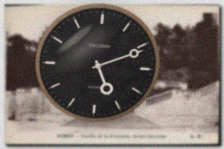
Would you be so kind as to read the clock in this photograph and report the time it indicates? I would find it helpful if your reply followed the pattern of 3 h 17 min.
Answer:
5 h 11 min
